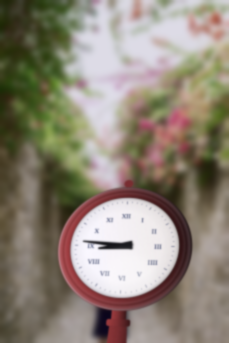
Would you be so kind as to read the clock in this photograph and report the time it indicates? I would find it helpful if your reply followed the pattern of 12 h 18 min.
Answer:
8 h 46 min
